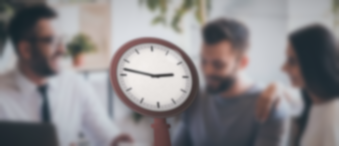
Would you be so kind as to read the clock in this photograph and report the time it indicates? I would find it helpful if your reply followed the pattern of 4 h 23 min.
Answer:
2 h 47 min
